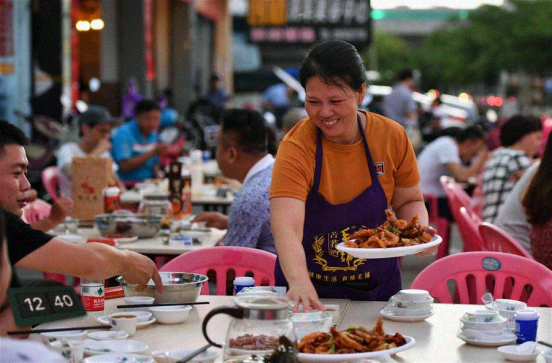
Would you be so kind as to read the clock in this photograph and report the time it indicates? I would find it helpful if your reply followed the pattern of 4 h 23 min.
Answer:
12 h 40 min
